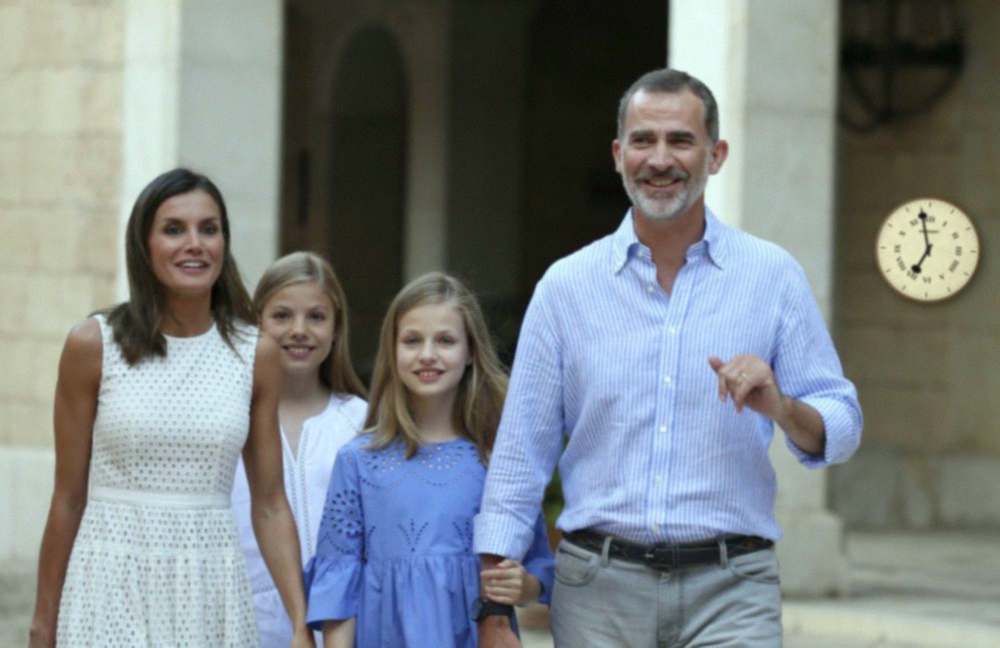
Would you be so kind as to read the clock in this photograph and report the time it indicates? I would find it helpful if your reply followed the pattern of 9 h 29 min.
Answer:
6 h 58 min
